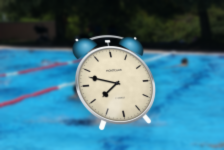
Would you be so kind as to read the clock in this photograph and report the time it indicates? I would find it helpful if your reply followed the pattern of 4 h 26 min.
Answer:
7 h 48 min
